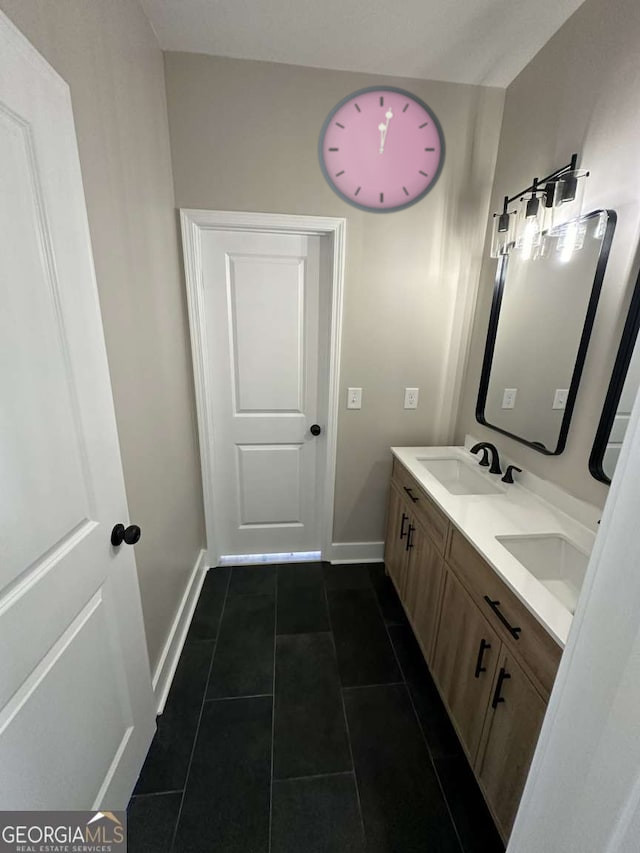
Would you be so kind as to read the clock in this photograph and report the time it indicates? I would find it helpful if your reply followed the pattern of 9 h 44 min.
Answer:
12 h 02 min
